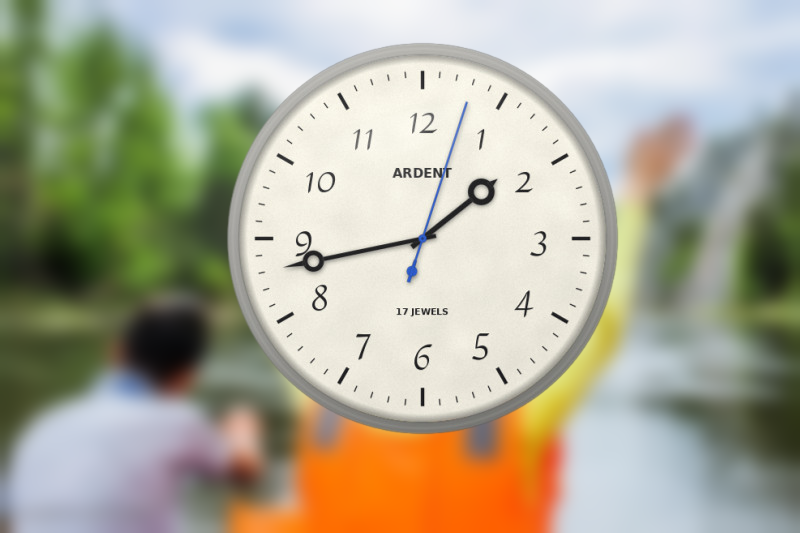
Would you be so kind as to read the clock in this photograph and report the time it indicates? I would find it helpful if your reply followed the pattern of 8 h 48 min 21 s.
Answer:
1 h 43 min 03 s
